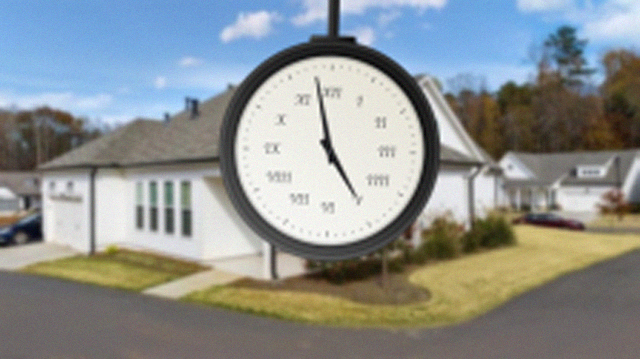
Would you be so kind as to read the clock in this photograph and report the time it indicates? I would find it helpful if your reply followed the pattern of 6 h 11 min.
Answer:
4 h 58 min
